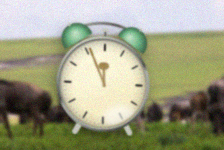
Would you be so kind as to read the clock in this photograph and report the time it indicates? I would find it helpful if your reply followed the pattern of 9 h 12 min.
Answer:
11 h 56 min
